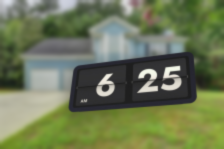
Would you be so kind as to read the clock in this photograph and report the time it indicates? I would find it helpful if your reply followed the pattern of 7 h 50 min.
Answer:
6 h 25 min
